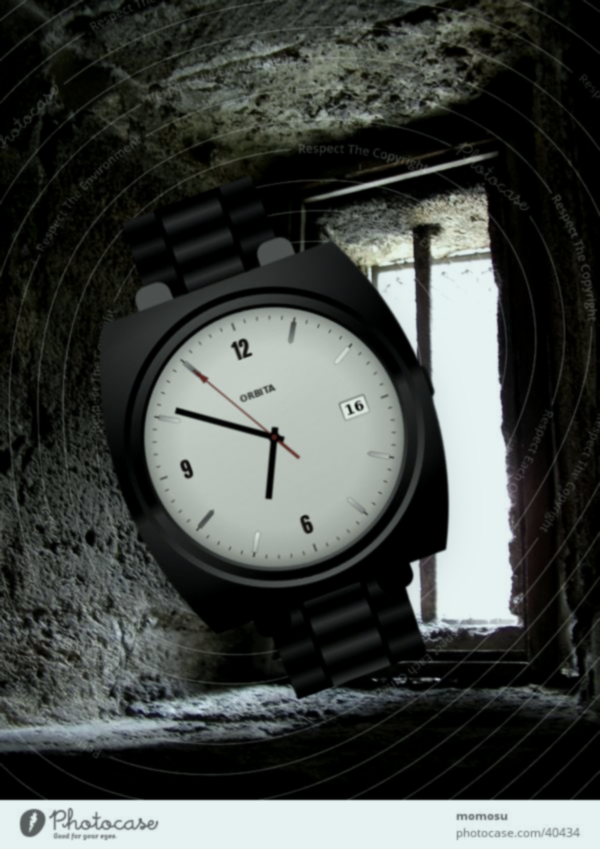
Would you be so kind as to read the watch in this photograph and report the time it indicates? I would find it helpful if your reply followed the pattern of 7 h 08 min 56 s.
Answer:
6 h 50 min 55 s
